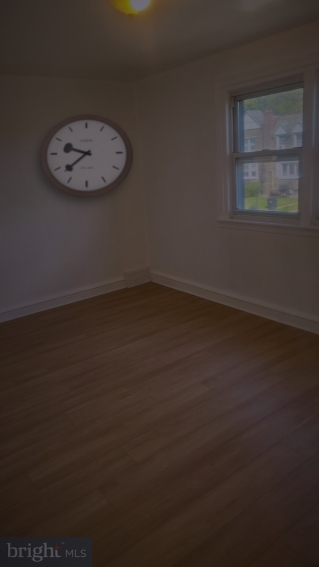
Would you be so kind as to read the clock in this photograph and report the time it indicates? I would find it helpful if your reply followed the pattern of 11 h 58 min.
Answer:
9 h 38 min
